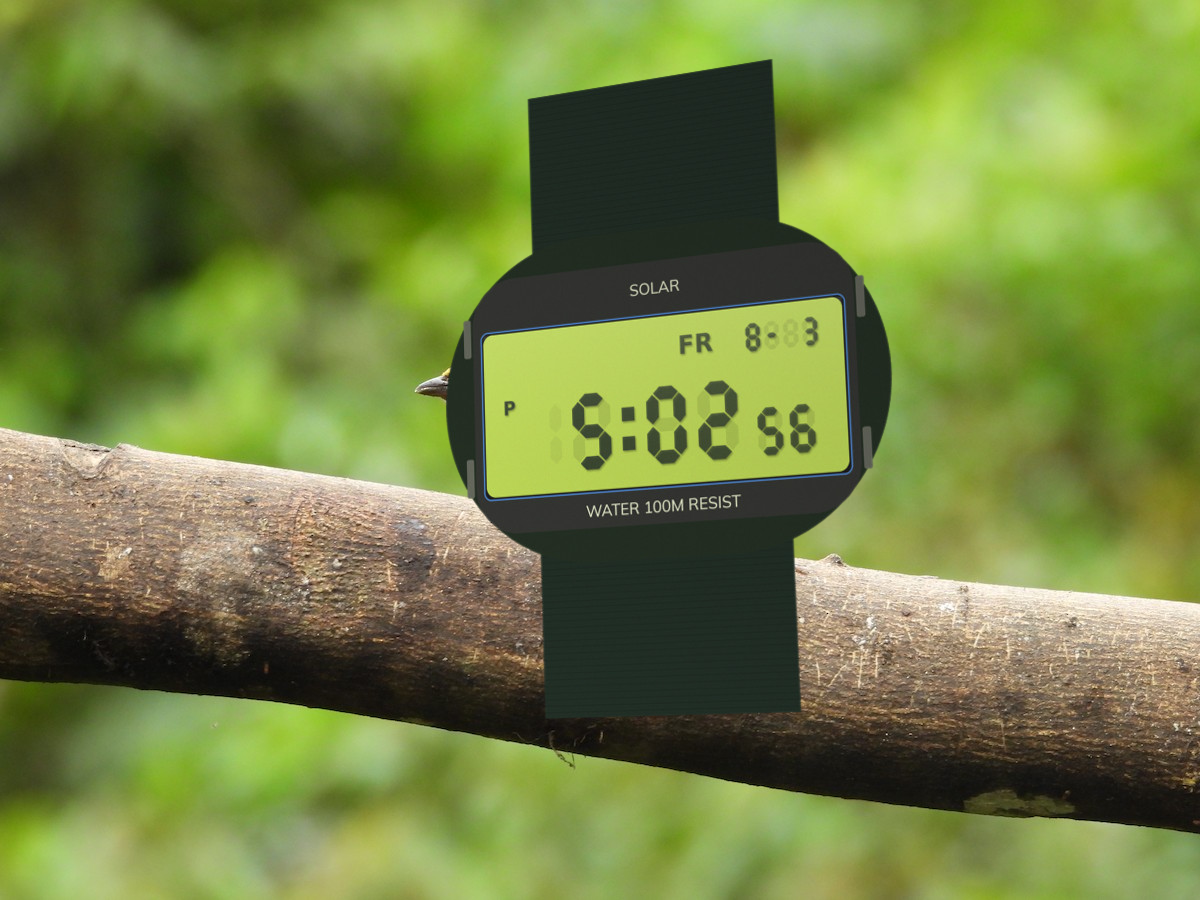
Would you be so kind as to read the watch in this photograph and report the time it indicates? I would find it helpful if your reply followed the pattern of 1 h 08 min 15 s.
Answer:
5 h 02 min 56 s
